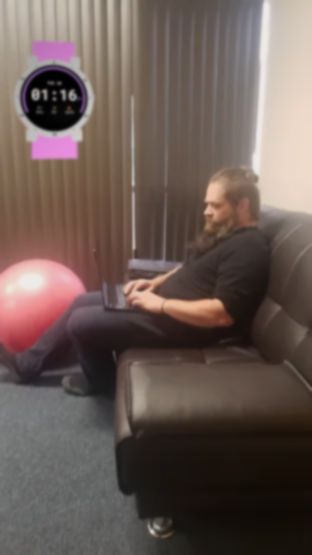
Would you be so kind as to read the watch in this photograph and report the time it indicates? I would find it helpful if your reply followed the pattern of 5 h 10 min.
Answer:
1 h 16 min
